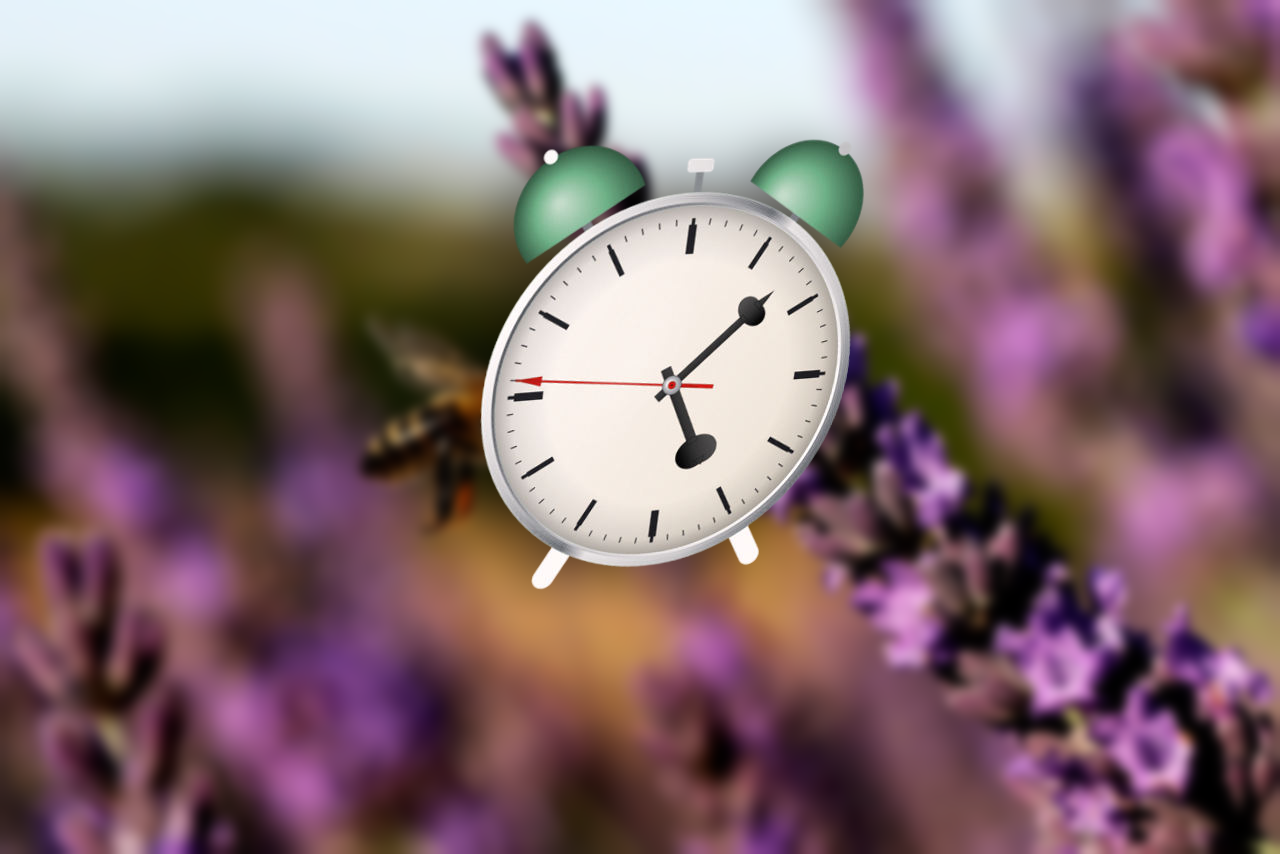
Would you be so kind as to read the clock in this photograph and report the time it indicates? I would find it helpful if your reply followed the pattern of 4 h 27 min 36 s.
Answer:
5 h 07 min 46 s
